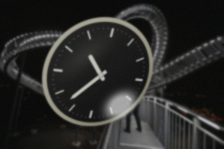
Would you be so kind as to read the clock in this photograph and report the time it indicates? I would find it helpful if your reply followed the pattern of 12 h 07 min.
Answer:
10 h 37 min
